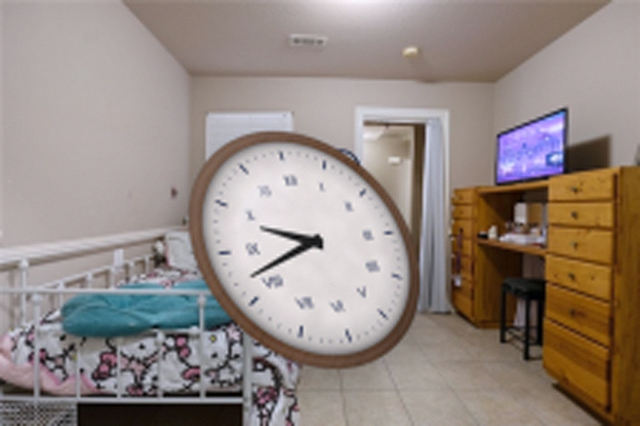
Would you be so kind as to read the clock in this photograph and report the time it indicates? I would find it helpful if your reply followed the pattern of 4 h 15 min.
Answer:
9 h 42 min
